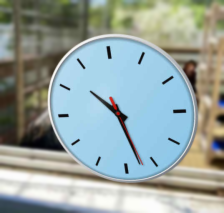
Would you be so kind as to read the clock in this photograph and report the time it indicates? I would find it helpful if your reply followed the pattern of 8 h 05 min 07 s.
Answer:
10 h 27 min 27 s
